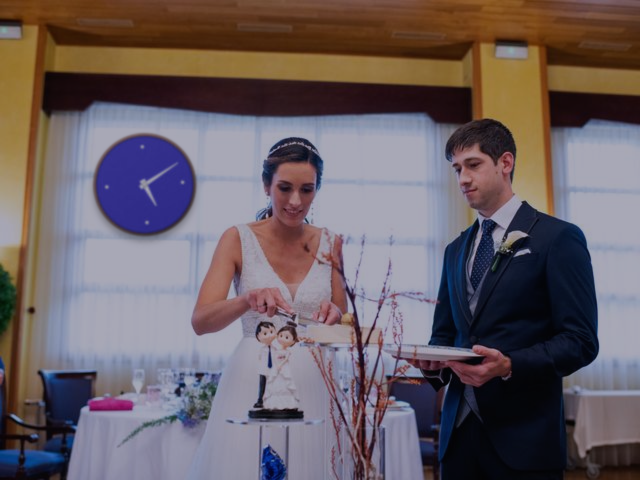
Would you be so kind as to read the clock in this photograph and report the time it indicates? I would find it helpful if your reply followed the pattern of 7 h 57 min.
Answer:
5 h 10 min
